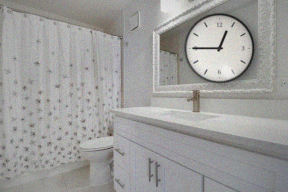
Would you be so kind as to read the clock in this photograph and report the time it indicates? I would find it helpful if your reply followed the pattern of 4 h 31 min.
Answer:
12 h 45 min
